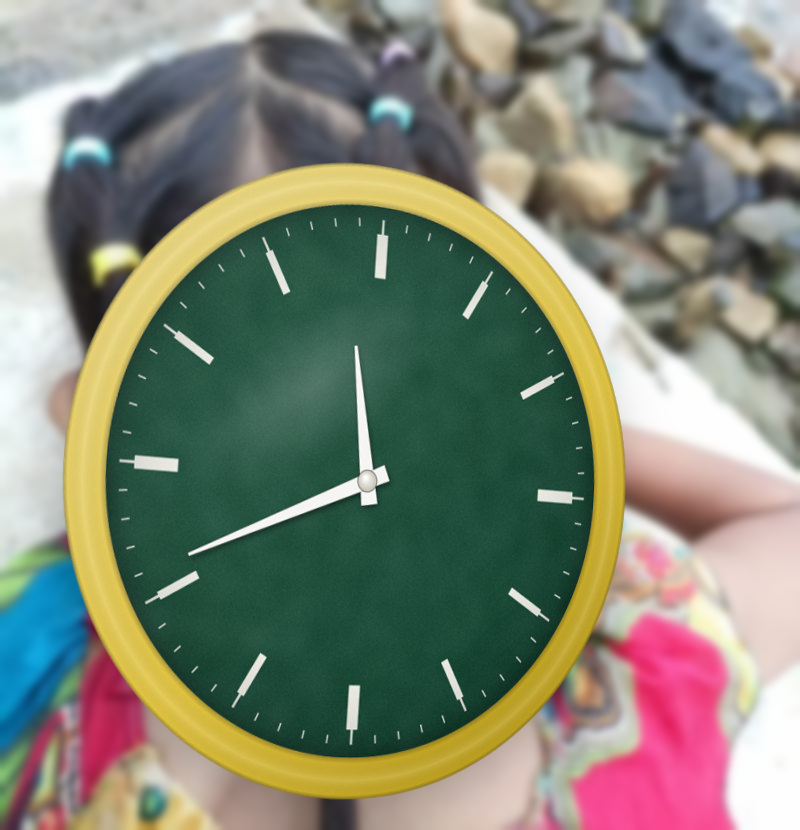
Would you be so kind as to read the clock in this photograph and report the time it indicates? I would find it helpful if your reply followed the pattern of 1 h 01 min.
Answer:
11 h 41 min
